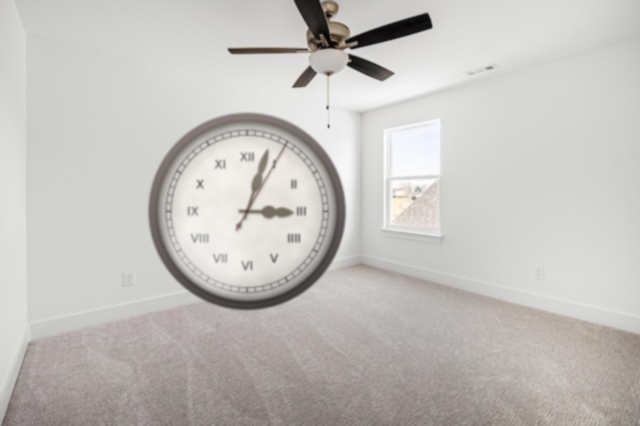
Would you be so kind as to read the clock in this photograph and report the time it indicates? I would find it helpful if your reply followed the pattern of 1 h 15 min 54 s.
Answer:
3 h 03 min 05 s
